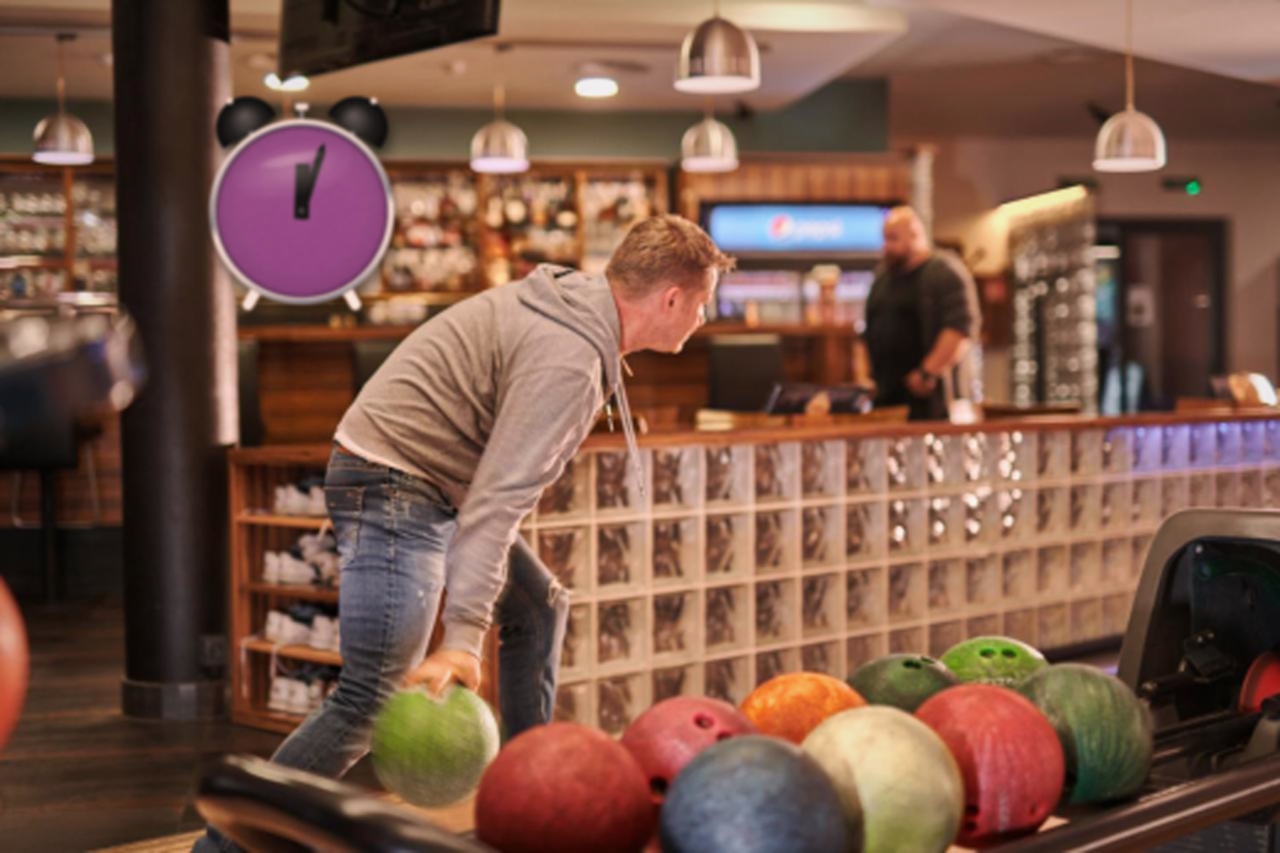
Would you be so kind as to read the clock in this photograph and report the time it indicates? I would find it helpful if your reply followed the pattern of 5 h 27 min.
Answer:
12 h 03 min
